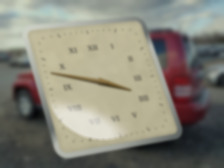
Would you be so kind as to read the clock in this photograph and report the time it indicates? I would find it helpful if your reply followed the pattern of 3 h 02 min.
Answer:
3 h 48 min
